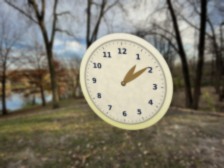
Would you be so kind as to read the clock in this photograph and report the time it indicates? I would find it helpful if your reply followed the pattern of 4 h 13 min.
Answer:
1 h 09 min
